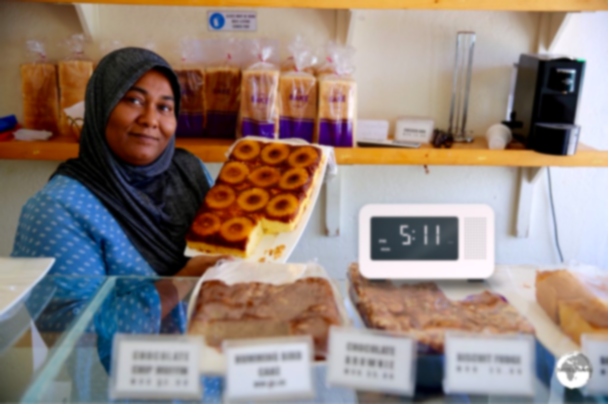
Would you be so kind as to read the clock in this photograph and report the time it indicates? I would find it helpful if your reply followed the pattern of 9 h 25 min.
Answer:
5 h 11 min
